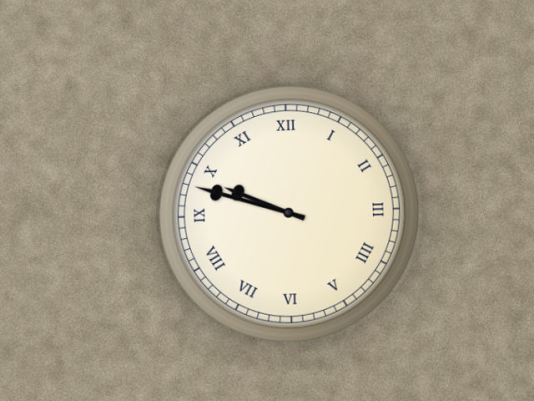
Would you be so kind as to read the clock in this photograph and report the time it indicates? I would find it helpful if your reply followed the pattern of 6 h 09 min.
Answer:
9 h 48 min
